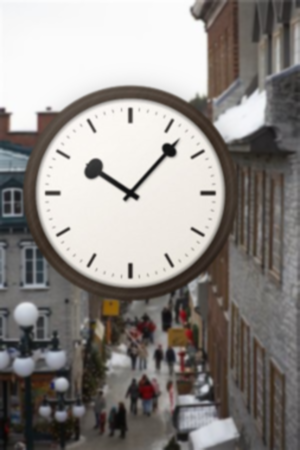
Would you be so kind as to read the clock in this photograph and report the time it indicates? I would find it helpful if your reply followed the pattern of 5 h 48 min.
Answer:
10 h 07 min
